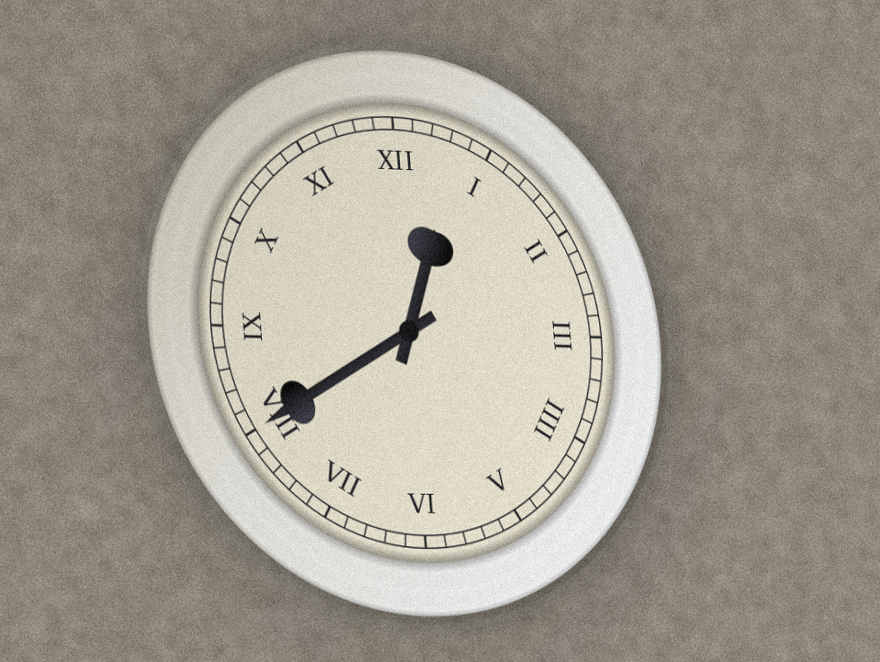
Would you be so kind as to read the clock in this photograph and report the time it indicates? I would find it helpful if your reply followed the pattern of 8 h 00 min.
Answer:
12 h 40 min
